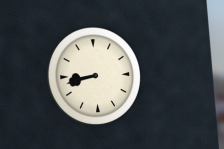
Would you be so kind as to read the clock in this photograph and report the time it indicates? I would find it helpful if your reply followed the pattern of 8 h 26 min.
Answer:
8 h 43 min
